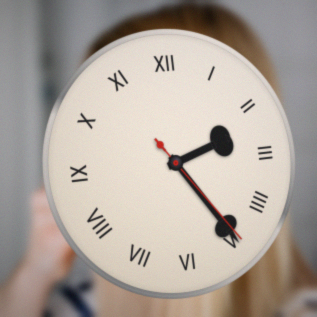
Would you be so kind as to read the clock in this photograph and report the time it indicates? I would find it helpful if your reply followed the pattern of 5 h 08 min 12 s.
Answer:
2 h 24 min 24 s
